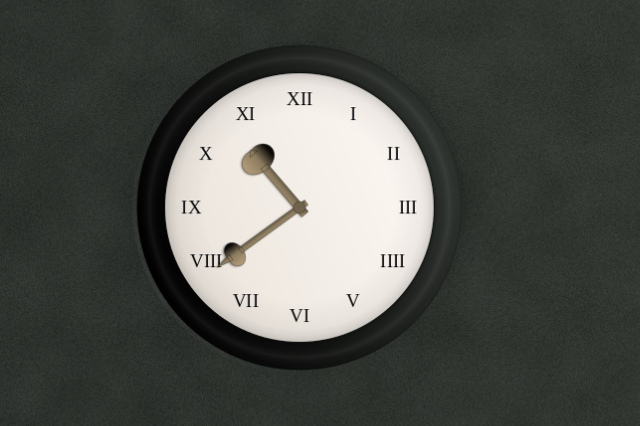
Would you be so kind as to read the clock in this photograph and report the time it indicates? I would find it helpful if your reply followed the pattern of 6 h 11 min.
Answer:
10 h 39 min
